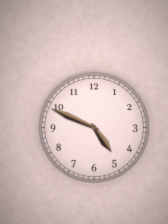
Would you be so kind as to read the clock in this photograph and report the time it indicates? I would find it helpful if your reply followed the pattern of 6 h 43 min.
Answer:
4 h 49 min
